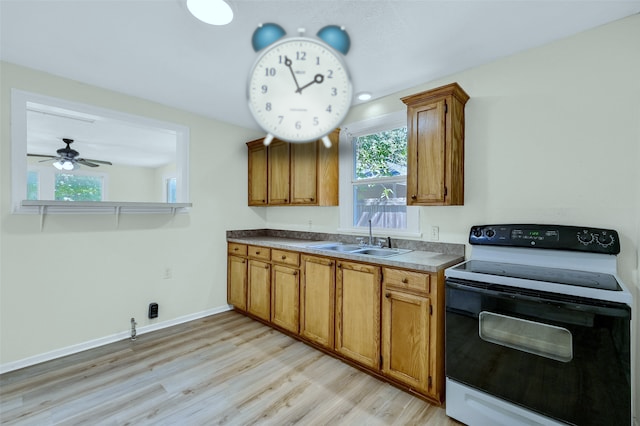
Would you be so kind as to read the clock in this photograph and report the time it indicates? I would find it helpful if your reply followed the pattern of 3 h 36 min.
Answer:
1 h 56 min
